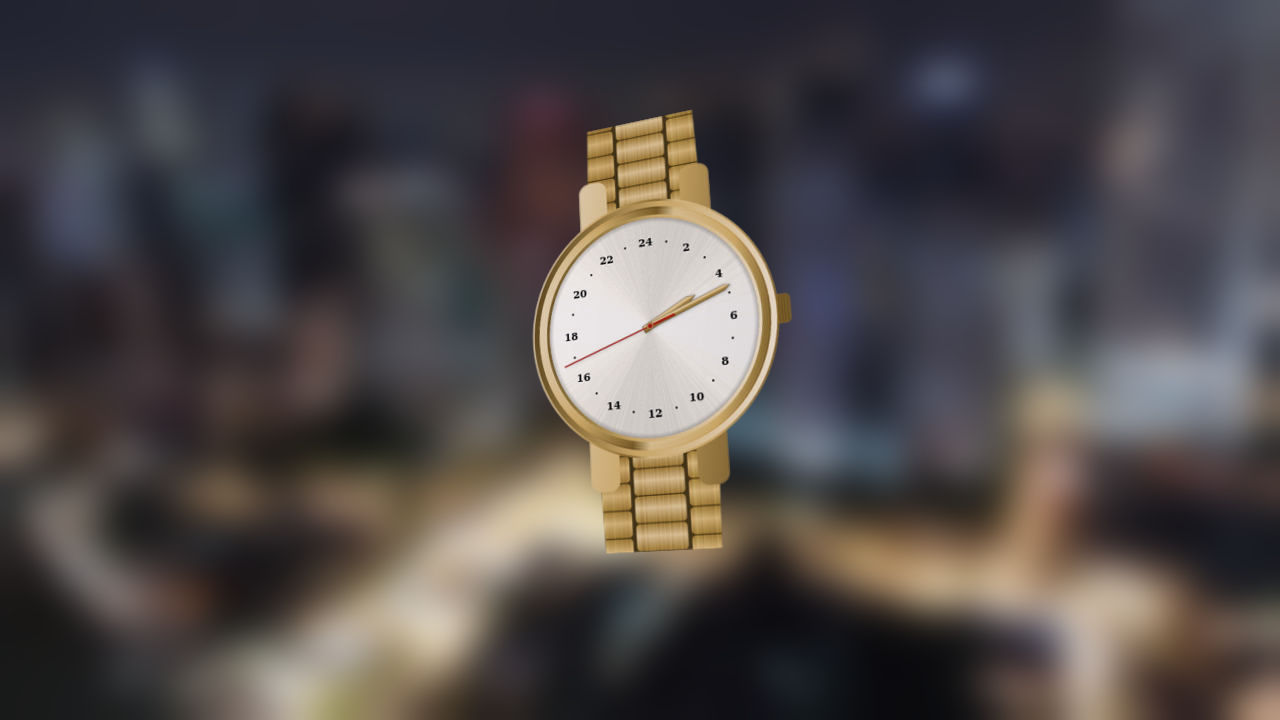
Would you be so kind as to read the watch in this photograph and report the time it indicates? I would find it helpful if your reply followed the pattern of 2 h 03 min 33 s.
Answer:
4 h 11 min 42 s
